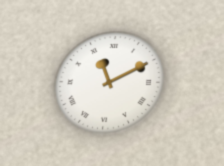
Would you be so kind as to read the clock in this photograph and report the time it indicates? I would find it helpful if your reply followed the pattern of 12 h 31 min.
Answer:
11 h 10 min
